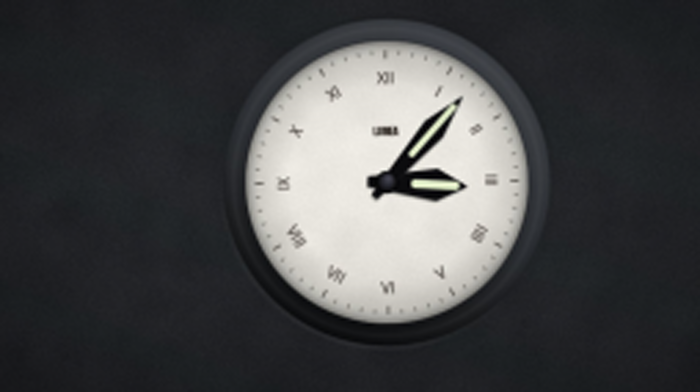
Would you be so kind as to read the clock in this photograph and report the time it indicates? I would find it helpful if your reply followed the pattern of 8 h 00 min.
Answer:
3 h 07 min
